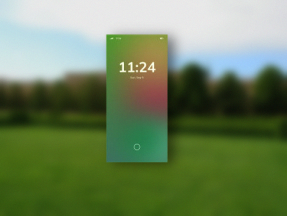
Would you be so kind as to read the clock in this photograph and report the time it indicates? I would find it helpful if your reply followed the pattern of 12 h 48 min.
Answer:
11 h 24 min
